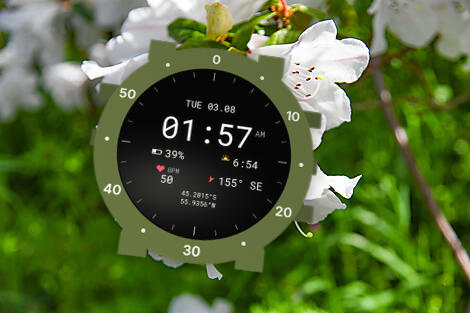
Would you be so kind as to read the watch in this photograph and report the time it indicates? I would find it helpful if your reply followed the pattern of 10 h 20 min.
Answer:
1 h 57 min
